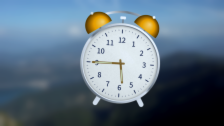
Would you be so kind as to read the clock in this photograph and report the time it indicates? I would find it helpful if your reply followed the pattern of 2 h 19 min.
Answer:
5 h 45 min
